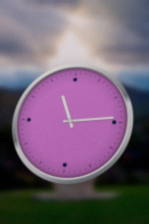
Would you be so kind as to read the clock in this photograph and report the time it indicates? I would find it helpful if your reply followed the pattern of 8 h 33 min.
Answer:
11 h 14 min
